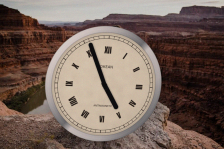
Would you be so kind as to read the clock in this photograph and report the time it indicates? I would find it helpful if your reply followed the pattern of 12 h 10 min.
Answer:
4 h 56 min
